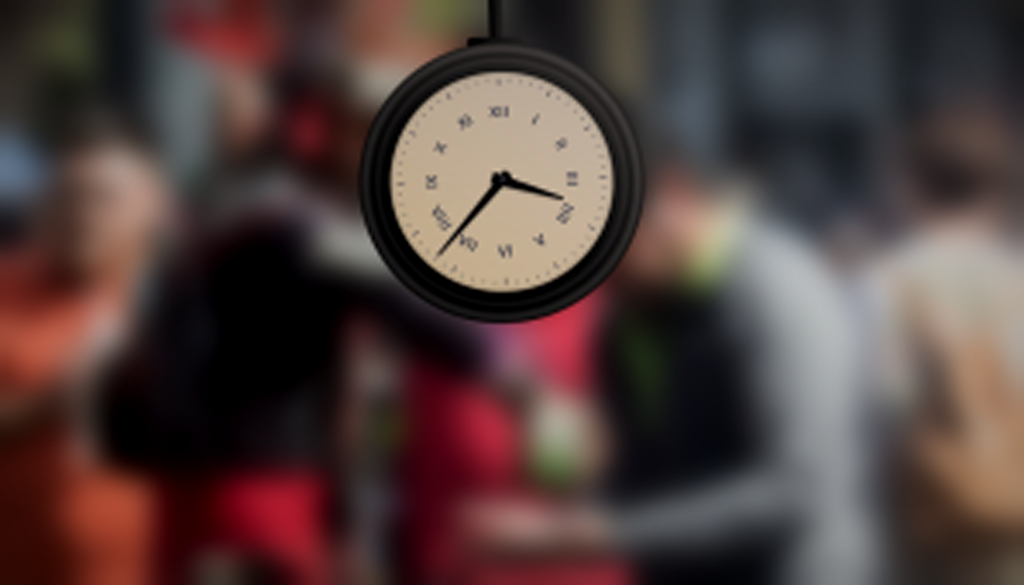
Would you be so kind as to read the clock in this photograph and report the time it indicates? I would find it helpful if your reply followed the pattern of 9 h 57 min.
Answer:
3 h 37 min
